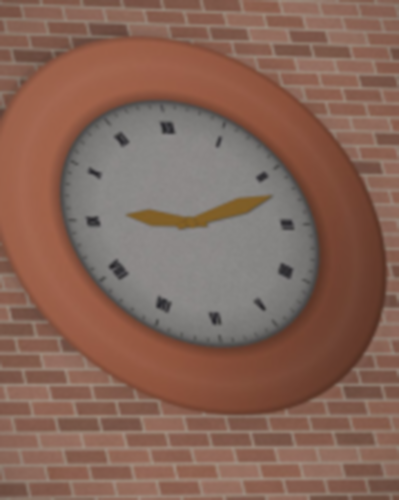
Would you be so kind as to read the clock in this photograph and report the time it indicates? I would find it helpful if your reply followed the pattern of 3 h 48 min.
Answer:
9 h 12 min
